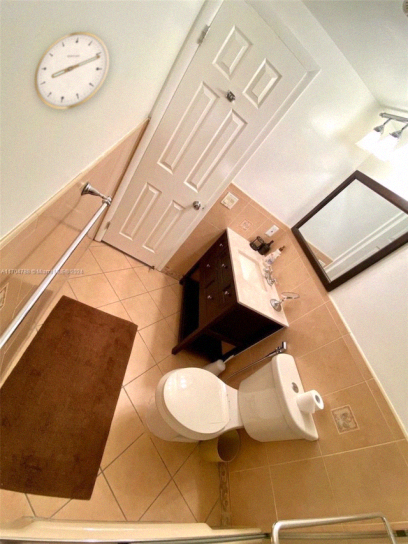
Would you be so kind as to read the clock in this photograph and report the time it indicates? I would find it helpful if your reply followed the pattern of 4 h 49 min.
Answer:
8 h 11 min
